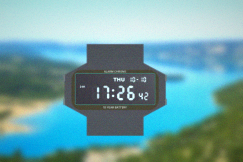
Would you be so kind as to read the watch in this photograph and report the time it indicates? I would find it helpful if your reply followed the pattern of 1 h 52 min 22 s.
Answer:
17 h 26 min 42 s
